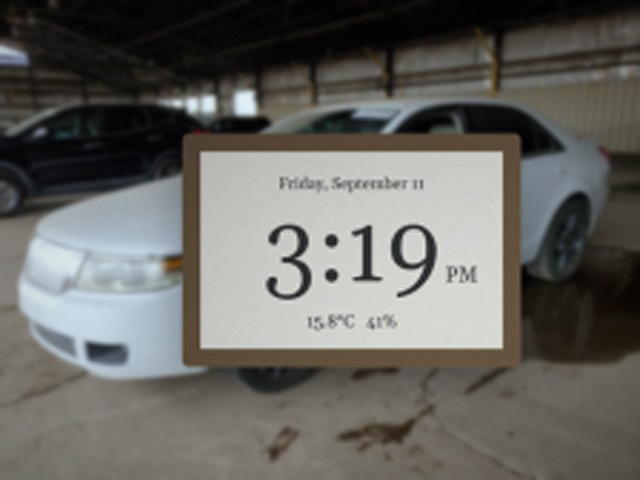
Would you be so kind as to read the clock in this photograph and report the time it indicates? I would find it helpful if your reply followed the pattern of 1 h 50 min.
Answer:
3 h 19 min
